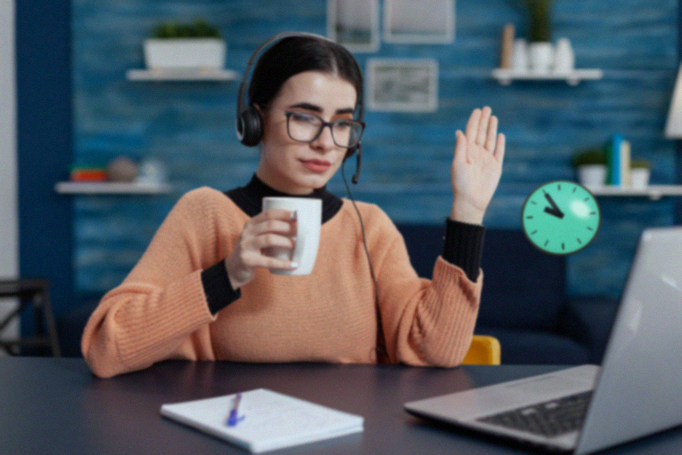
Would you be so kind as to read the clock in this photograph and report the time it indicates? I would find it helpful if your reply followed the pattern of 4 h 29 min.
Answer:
9 h 55 min
